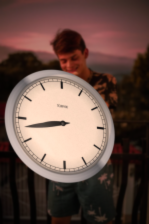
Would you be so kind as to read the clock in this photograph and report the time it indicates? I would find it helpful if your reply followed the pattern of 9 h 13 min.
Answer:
8 h 43 min
